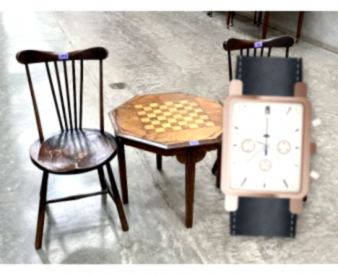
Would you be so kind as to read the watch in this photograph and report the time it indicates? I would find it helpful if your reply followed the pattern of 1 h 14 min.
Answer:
9 h 38 min
